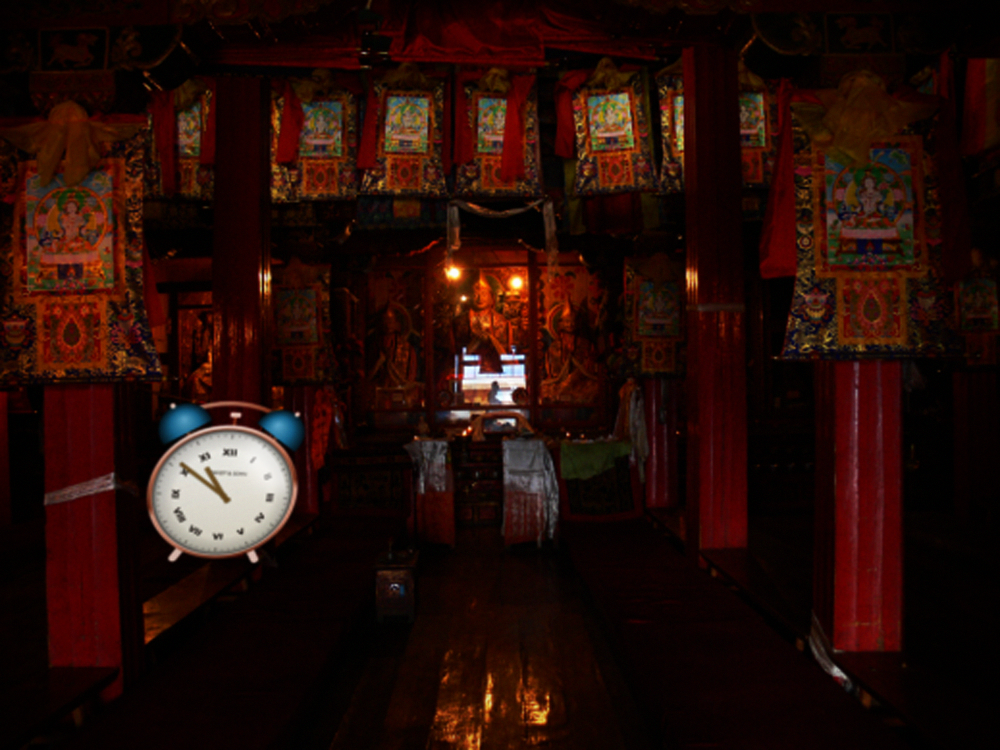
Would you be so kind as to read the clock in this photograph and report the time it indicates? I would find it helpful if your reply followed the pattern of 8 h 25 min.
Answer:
10 h 51 min
